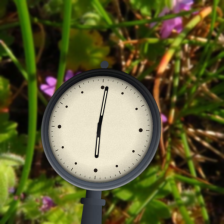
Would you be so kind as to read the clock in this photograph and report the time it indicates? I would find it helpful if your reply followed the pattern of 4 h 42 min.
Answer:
6 h 01 min
